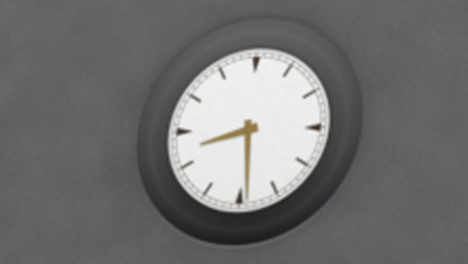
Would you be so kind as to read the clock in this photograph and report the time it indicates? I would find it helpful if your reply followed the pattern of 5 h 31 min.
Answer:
8 h 29 min
